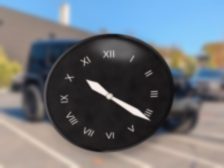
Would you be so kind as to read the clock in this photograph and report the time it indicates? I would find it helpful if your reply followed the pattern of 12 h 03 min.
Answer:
10 h 21 min
